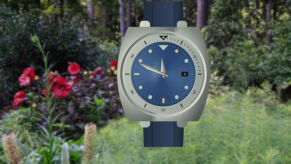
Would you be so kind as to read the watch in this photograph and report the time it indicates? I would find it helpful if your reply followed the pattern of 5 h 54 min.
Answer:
11 h 49 min
